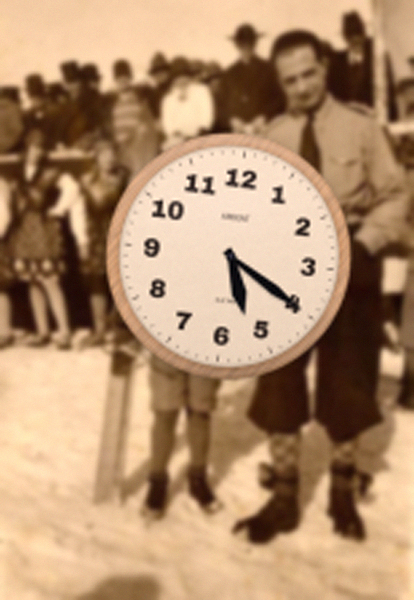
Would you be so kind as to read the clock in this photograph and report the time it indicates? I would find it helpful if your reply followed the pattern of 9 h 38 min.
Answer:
5 h 20 min
